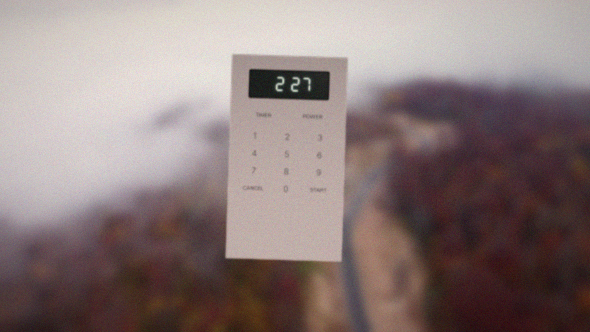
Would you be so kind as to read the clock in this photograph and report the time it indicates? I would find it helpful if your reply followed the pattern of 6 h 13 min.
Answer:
2 h 27 min
